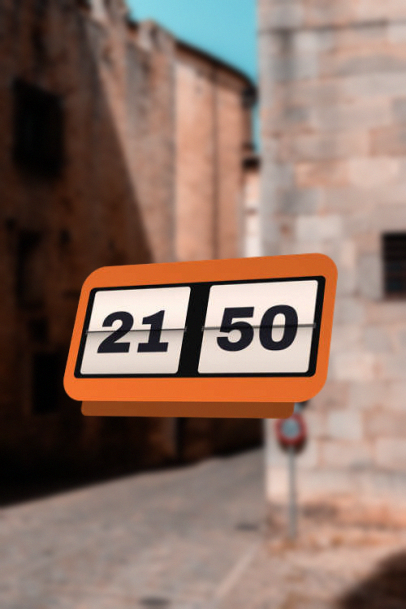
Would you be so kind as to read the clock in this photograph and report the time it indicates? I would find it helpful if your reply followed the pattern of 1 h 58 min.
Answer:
21 h 50 min
